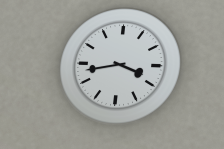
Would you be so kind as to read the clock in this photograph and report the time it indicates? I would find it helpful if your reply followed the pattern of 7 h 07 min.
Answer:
3 h 43 min
